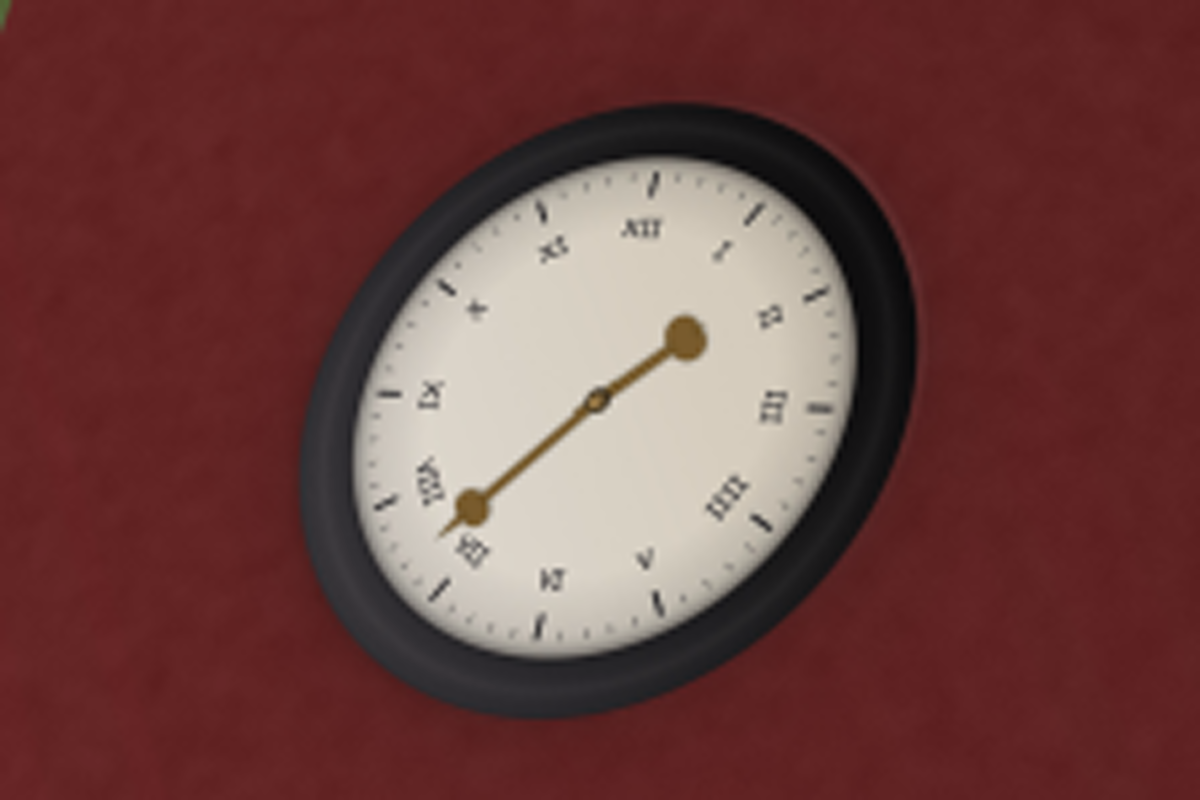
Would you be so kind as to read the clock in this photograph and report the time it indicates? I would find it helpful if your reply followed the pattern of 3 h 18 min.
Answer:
1 h 37 min
